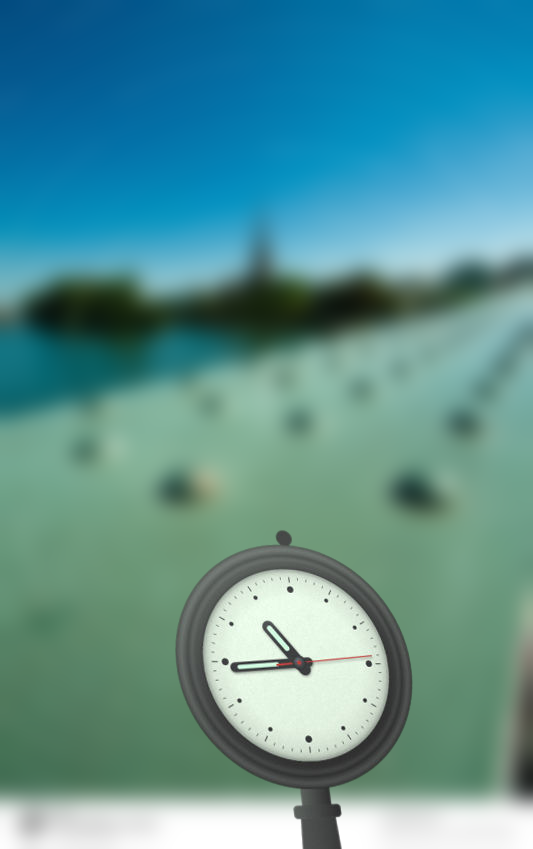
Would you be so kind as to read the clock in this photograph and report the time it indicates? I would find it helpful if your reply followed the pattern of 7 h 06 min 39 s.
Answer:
10 h 44 min 14 s
